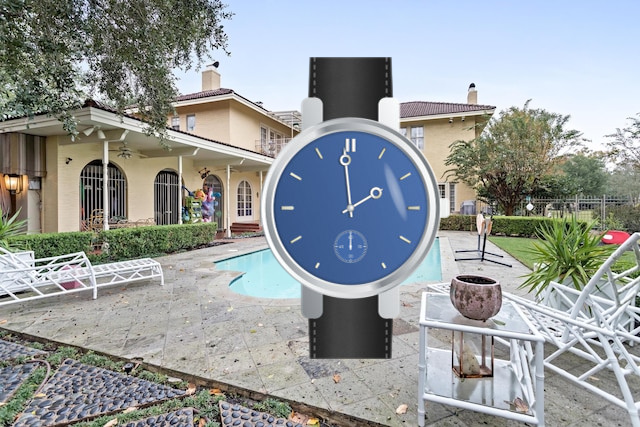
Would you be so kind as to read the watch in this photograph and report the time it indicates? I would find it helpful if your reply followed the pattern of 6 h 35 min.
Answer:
1 h 59 min
